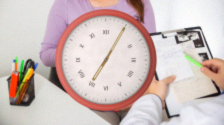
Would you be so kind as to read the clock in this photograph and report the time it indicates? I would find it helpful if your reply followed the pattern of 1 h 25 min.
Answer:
7 h 05 min
